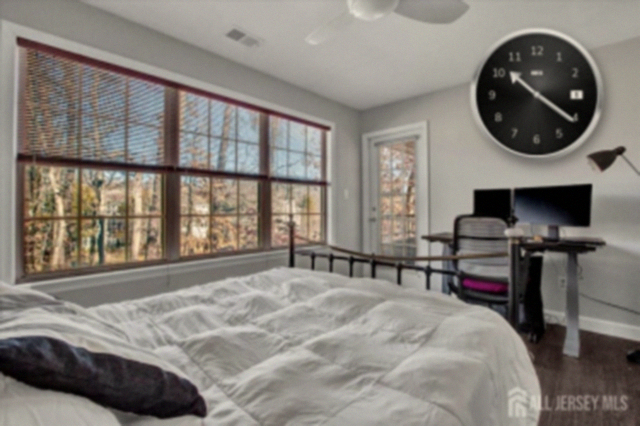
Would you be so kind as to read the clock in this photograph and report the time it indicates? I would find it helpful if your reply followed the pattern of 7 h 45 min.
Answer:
10 h 21 min
